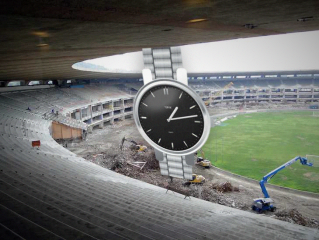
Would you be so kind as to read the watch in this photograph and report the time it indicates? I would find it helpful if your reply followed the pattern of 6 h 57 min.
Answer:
1 h 13 min
